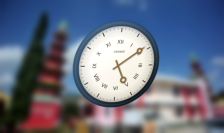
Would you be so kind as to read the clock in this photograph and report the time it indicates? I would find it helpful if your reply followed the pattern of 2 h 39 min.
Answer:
5 h 09 min
